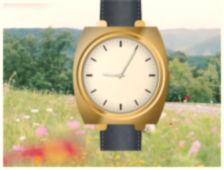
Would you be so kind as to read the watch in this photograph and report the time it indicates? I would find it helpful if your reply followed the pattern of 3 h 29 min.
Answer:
9 h 05 min
